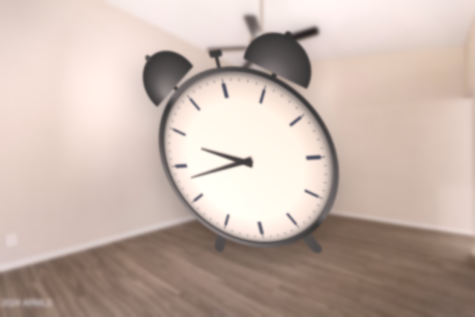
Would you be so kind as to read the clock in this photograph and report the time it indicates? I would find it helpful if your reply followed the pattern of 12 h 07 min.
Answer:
9 h 43 min
